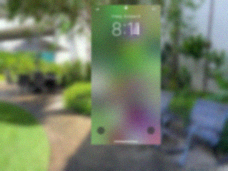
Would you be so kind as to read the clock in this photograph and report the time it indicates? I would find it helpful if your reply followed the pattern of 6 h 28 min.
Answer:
8 h 11 min
